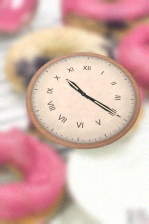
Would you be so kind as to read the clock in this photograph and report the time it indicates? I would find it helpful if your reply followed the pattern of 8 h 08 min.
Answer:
10 h 20 min
